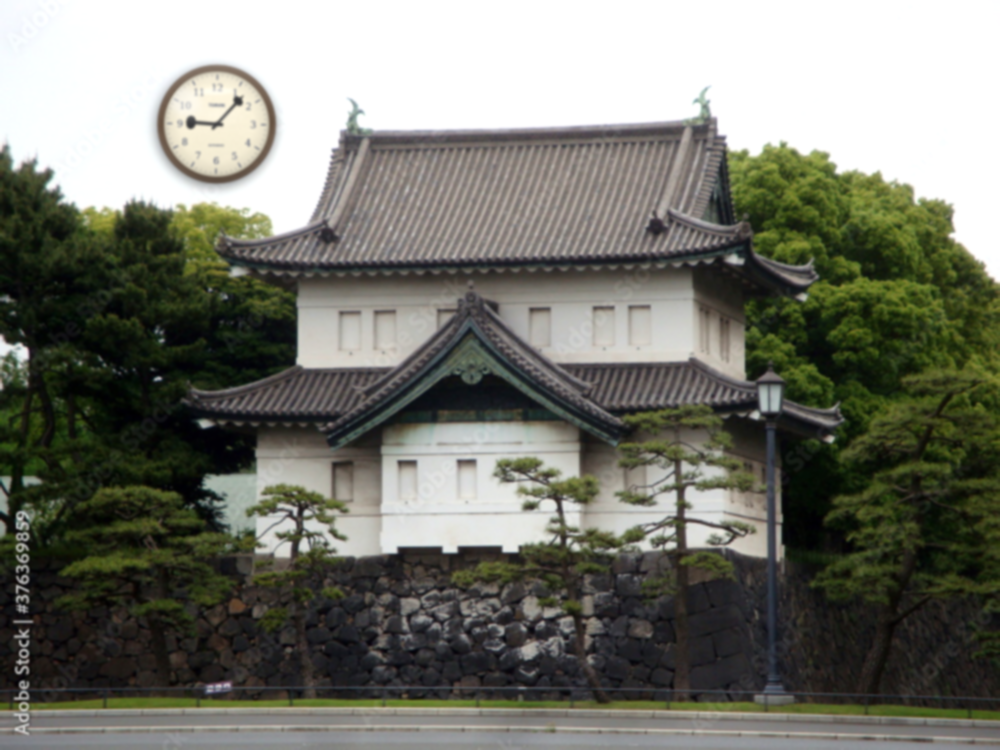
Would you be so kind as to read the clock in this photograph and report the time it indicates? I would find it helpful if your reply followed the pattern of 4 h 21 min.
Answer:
9 h 07 min
